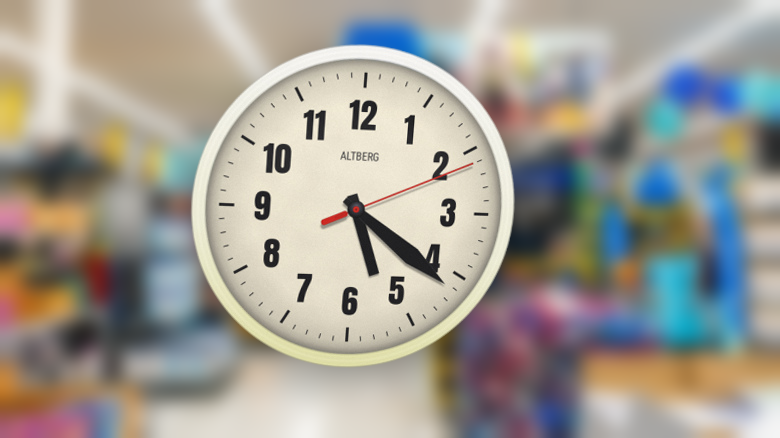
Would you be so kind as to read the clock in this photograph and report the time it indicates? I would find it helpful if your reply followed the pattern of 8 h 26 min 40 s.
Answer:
5 h 21 min 11 s
